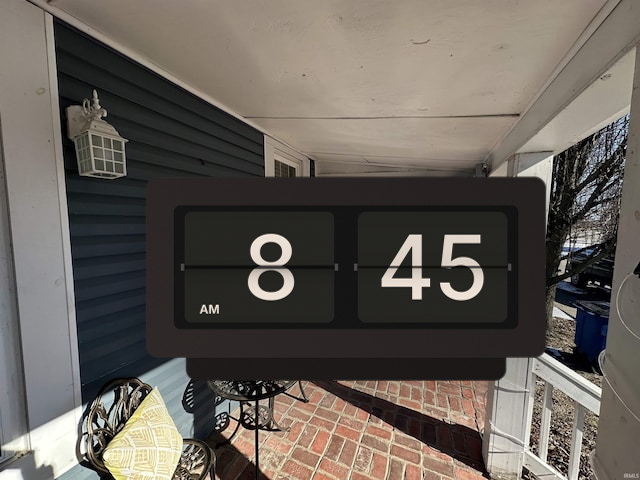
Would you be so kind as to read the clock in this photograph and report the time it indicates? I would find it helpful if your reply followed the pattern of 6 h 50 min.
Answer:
8 h 45 min
